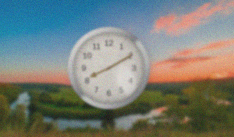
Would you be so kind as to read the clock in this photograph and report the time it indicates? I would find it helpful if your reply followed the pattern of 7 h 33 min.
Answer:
8 h 10 min
